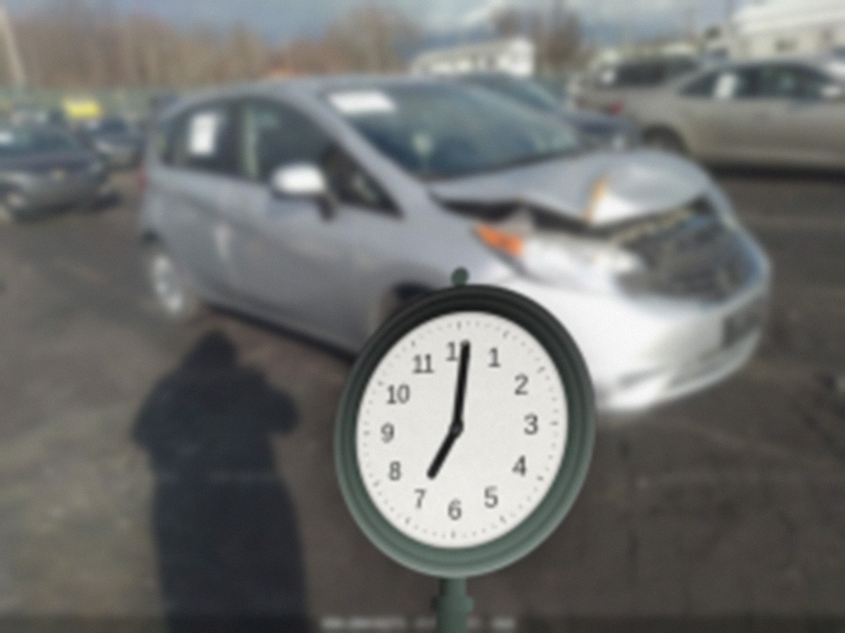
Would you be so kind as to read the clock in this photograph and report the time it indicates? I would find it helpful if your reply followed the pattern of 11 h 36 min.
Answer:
7 h 01 min
